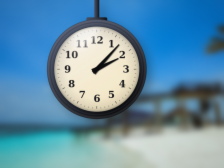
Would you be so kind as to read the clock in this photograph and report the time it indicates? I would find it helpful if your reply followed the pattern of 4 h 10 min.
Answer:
2 h 07 min
